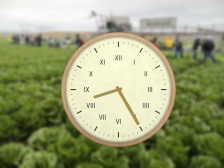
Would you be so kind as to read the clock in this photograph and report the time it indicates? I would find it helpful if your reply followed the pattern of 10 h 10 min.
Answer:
8 h 25 min
